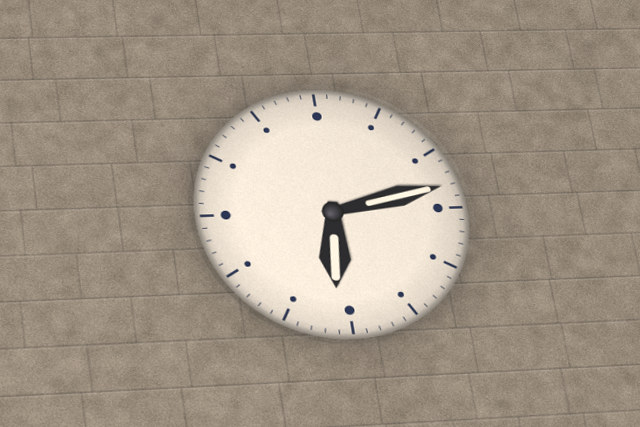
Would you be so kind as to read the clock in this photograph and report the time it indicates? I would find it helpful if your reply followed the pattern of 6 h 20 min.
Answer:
6 h 13 min
